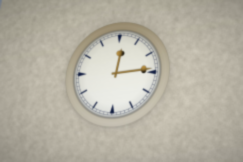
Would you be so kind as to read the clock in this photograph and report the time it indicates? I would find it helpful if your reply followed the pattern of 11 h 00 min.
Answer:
12 h 14 min
